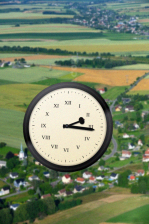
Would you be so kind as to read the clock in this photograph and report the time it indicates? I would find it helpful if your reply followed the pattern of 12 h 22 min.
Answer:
2 h 16 min
